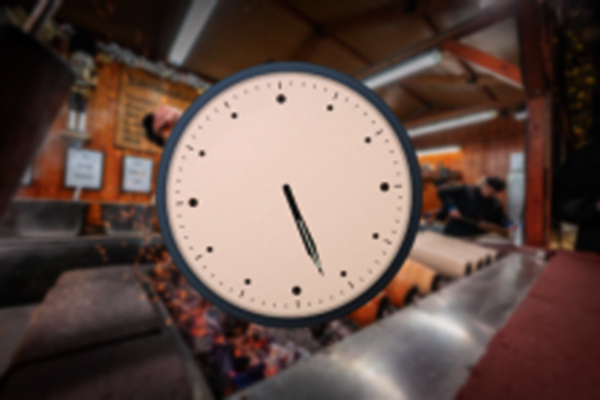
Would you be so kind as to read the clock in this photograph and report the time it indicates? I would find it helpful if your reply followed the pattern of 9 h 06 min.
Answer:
5 h 27 min
